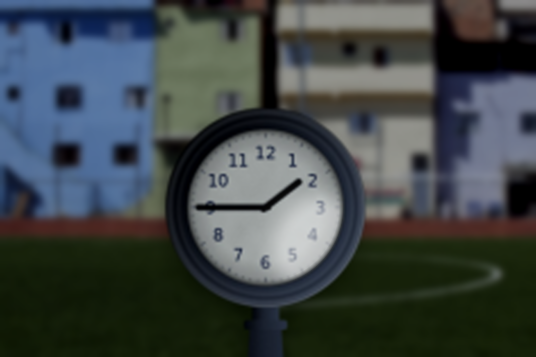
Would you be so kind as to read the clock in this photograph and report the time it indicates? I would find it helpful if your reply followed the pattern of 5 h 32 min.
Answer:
1 h 45 min
